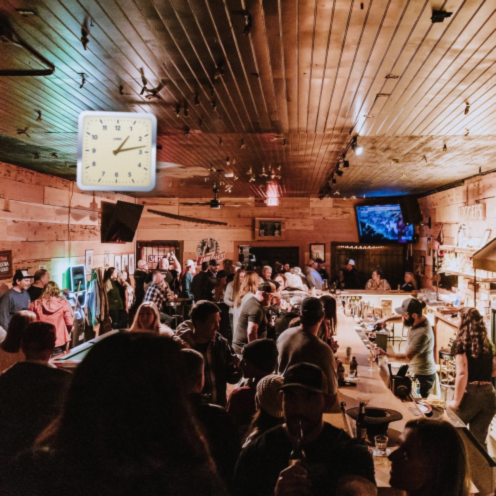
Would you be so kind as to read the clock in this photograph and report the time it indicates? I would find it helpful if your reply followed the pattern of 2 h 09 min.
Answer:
1 h 13 min
